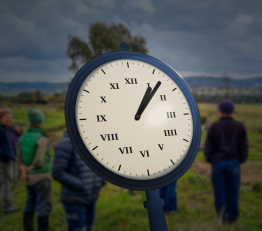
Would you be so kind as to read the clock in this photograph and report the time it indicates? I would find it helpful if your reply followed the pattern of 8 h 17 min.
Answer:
1 h 07 min
